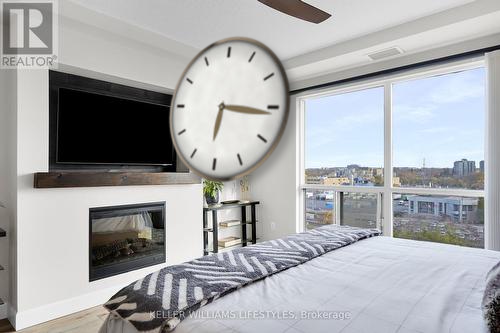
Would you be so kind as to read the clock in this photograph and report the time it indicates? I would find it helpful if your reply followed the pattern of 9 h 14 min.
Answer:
6 h 16 min
